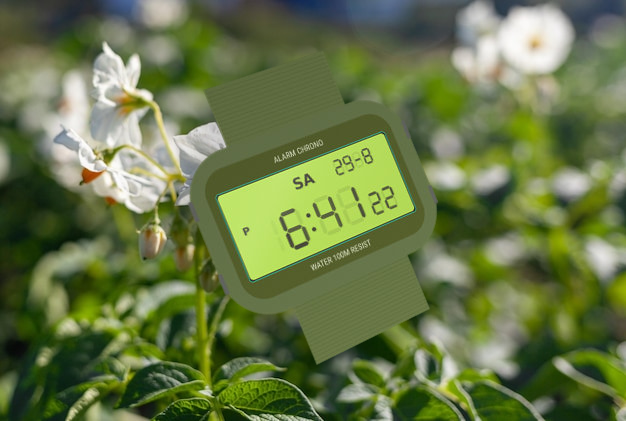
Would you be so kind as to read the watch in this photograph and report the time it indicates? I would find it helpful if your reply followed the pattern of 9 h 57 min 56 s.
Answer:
6 h 41 min 22 s
